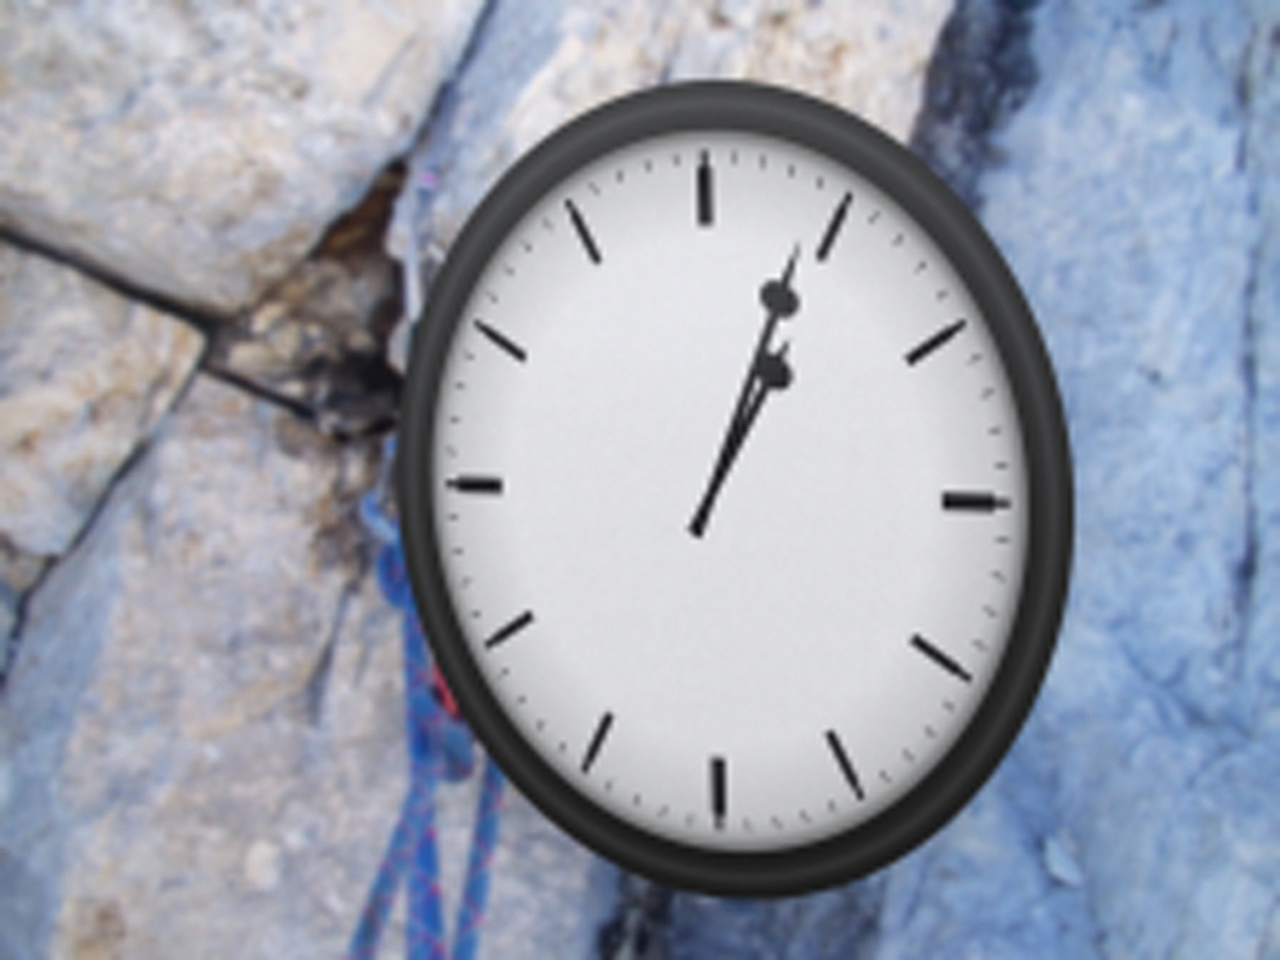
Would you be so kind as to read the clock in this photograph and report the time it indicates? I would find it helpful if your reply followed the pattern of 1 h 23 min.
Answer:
1 h 04 min
